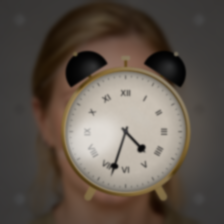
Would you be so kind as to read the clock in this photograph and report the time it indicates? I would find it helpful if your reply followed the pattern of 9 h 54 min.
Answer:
4 h 33 min
